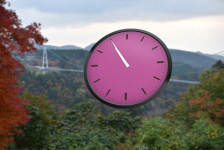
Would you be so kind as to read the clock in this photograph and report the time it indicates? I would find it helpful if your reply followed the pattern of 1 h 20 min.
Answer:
10 h 55 min
